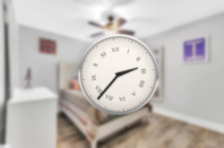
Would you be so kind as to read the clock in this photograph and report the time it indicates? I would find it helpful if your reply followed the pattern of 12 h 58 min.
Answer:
2 h 38 min
